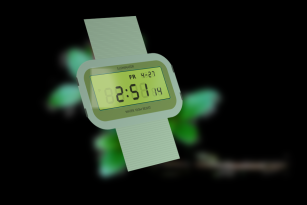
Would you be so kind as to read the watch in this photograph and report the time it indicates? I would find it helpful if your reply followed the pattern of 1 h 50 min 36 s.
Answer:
2 h 51 min 14 s
